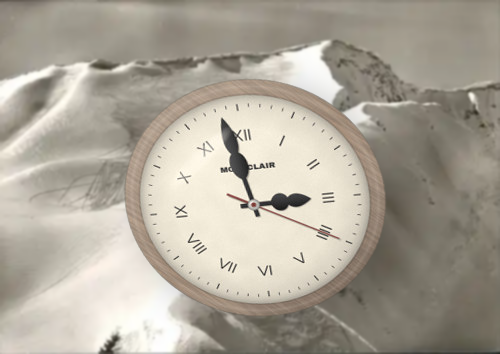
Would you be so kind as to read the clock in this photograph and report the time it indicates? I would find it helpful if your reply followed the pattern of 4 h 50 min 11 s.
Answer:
2 h 58 min 20 s
